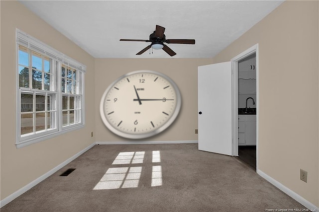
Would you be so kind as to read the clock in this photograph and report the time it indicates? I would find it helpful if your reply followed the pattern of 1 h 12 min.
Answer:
11 h 15 min
